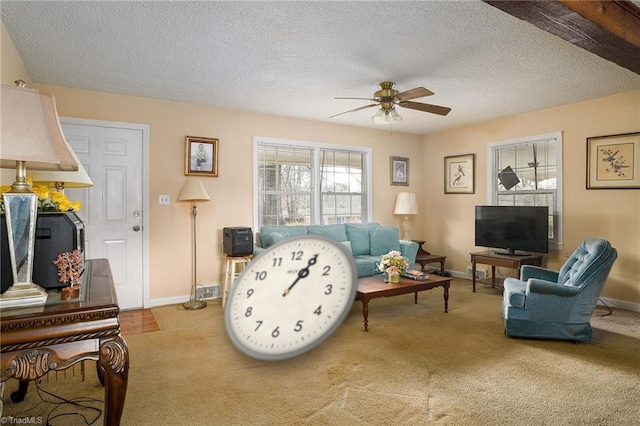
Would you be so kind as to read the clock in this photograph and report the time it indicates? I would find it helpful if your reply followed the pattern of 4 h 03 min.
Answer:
1 h 05 min
